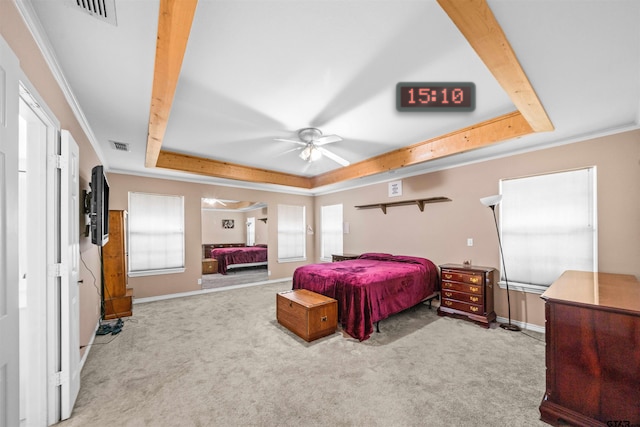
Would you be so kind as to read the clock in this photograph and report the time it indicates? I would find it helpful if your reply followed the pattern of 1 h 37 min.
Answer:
15 h 10 min
